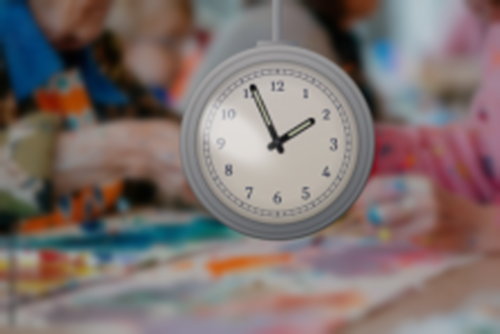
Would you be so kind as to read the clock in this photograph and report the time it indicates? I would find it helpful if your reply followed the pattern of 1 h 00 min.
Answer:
1 h 56 min
